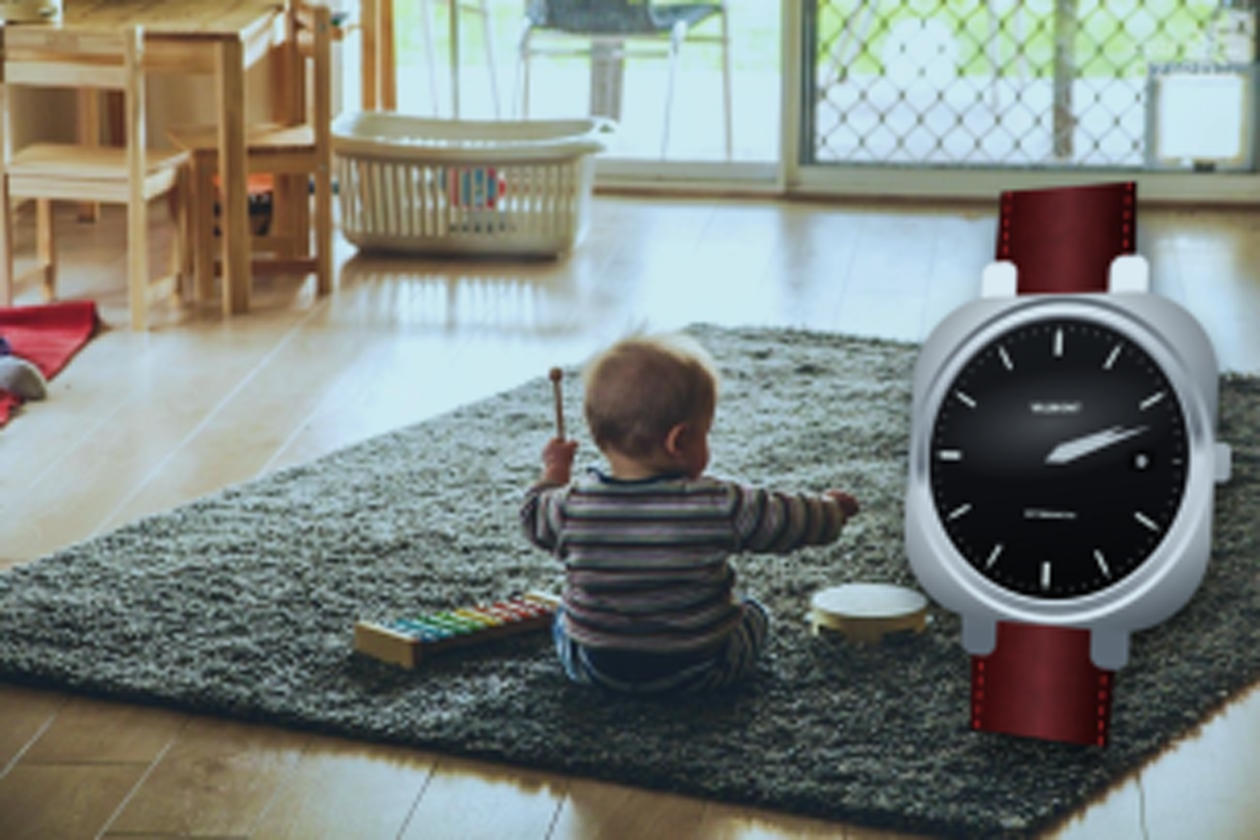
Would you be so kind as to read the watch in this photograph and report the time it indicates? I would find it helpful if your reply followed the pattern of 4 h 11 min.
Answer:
2 h 12 min
